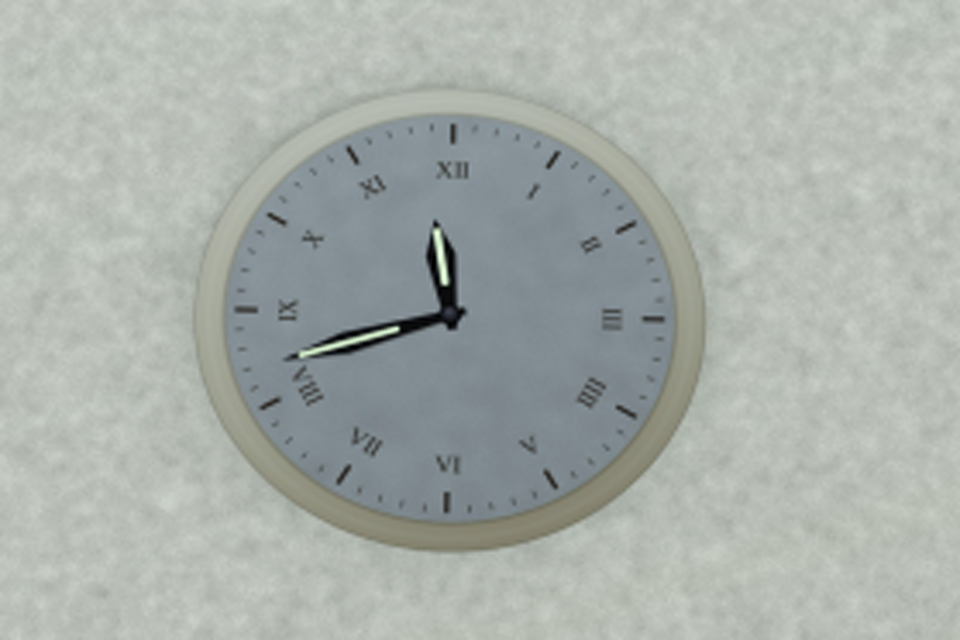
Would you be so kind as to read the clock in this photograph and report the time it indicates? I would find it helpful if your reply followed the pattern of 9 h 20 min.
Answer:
11 h 42 min
